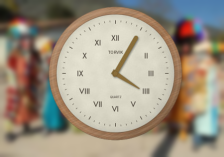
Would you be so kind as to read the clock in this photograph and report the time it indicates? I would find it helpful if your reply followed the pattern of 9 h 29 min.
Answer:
4 h 05 min
